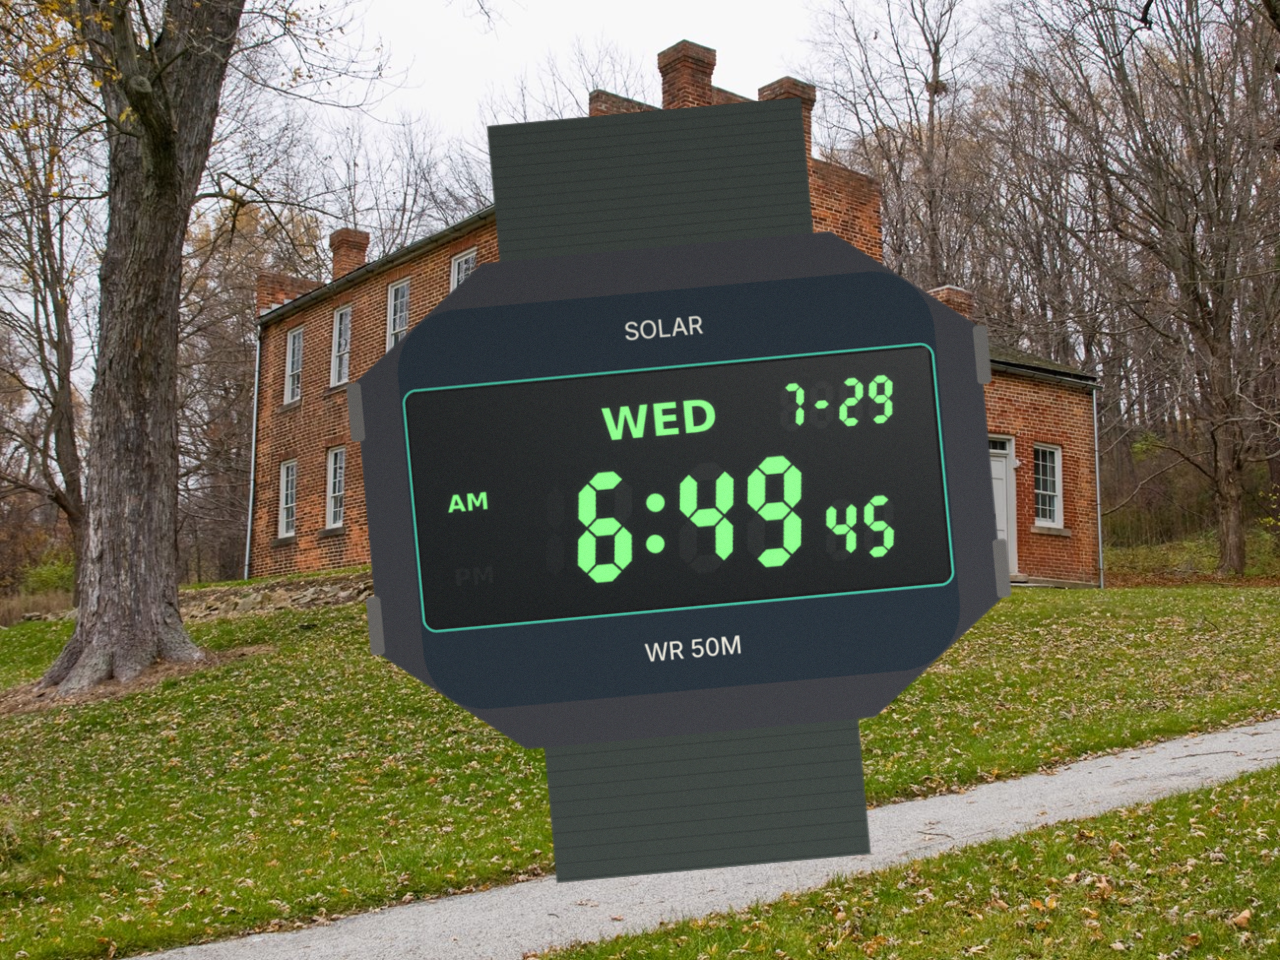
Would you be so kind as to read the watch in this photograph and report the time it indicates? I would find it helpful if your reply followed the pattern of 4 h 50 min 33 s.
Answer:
6 h 49 min 45 s
